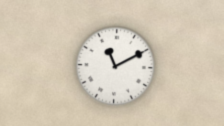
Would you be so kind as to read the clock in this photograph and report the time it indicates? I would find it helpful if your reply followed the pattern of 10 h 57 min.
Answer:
11 h 10 min
